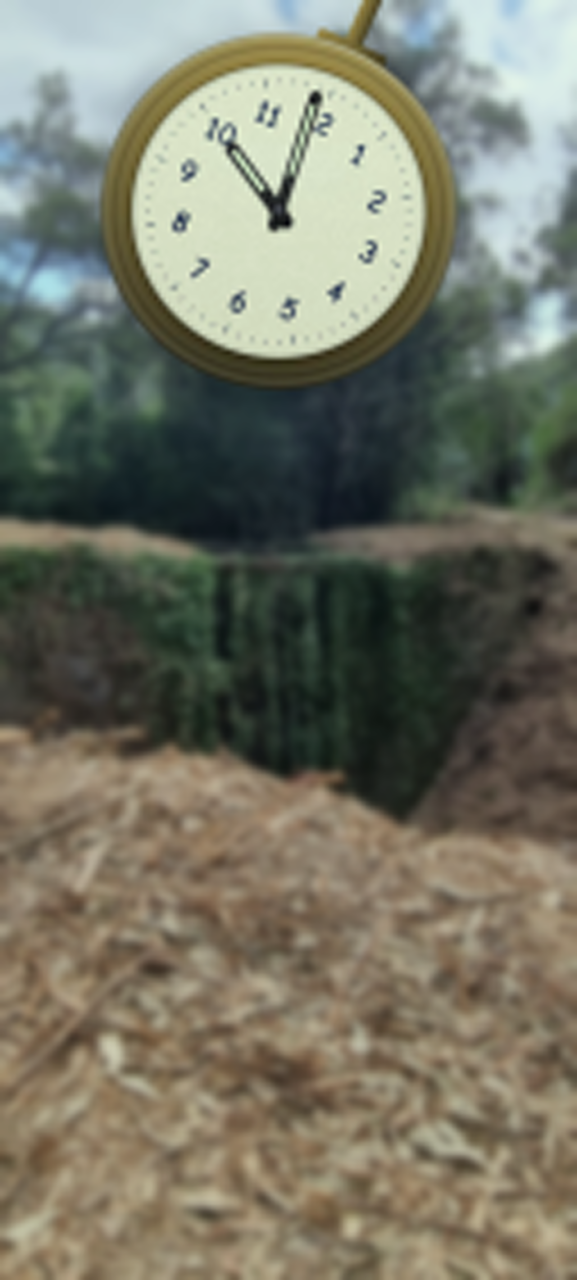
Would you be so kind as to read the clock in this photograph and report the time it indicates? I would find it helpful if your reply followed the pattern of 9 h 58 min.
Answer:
9 h 59 min
